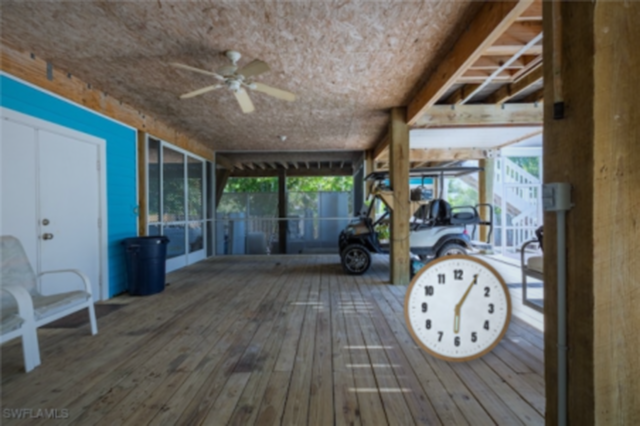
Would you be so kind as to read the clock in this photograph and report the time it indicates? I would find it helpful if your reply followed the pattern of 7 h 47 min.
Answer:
6 h 05 min
